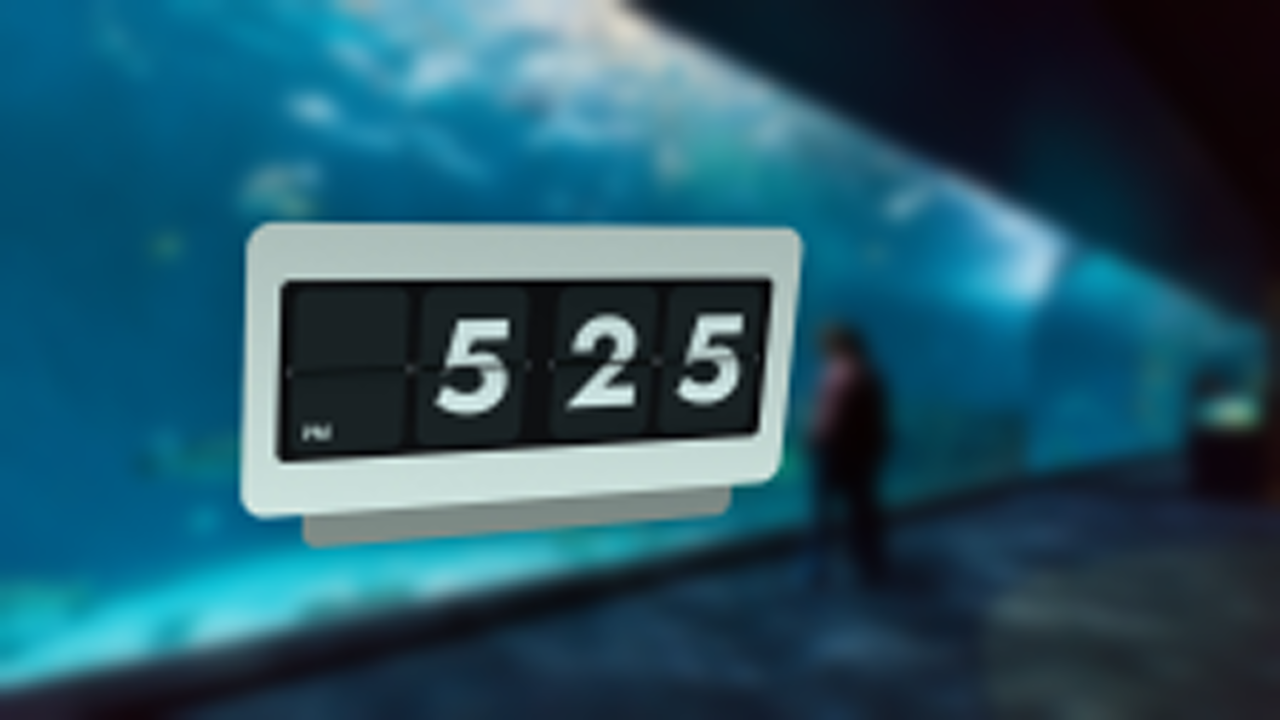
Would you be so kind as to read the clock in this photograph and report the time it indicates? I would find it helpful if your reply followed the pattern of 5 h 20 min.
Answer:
5 h 25 min
